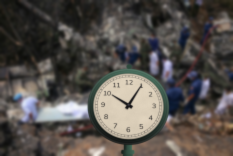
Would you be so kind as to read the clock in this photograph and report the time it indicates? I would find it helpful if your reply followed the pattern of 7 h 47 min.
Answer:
10 h 05 min
